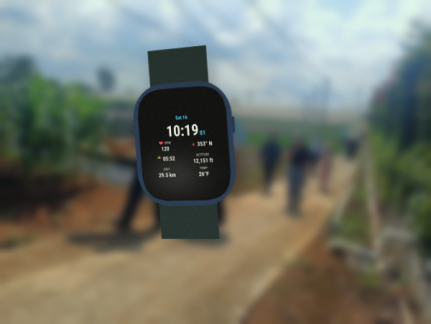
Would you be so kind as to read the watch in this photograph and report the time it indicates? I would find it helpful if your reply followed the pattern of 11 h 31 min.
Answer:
10 h 19 min
